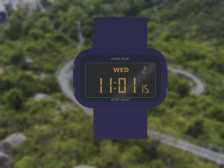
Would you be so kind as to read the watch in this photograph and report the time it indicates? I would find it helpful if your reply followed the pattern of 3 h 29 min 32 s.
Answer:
11 h 01 min 15 s
